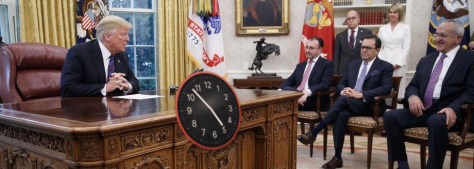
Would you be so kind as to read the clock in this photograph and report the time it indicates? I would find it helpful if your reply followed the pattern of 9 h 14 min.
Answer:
4 h 53 min
